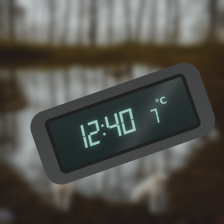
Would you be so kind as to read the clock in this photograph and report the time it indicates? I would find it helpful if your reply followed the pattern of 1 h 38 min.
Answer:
12 h 40 min
